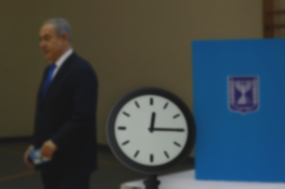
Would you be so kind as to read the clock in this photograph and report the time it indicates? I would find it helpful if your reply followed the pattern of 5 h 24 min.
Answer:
12 h 15 min
